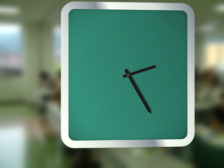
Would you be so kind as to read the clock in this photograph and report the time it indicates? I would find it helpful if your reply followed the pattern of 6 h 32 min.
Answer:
2 h 25 min
